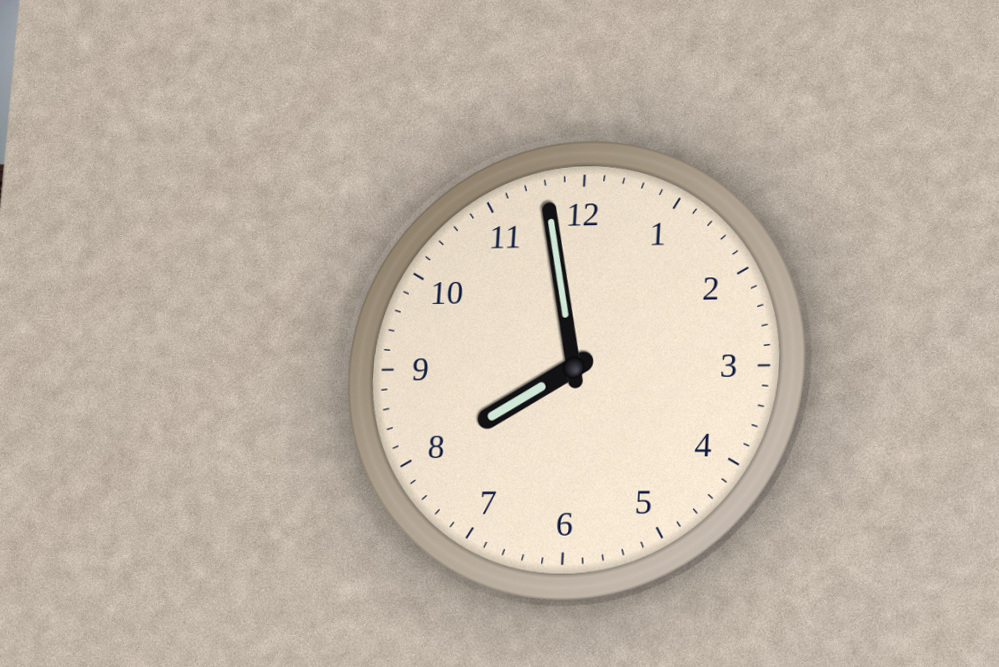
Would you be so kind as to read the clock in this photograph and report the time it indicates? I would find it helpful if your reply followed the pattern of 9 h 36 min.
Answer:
7 h 58 min
